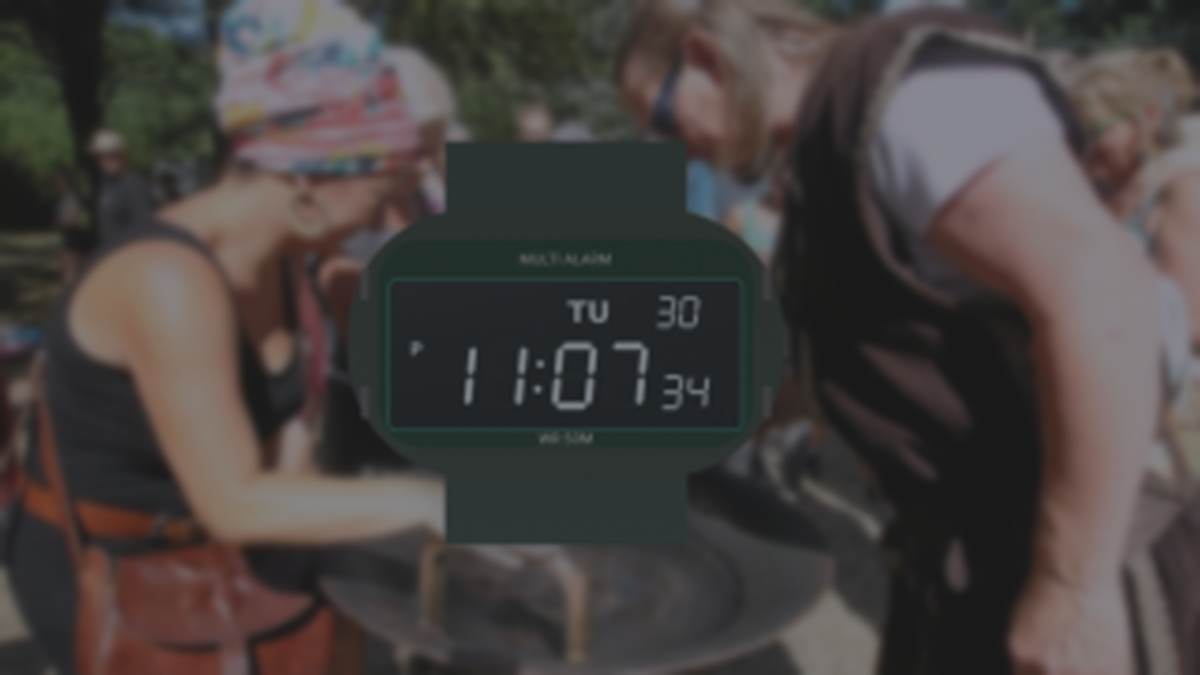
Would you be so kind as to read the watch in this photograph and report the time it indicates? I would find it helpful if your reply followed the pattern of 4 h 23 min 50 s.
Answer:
11 h 07 min 34 s
